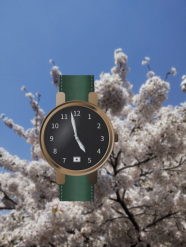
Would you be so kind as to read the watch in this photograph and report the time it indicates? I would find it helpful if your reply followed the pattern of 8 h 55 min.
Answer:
4 h 58 min
